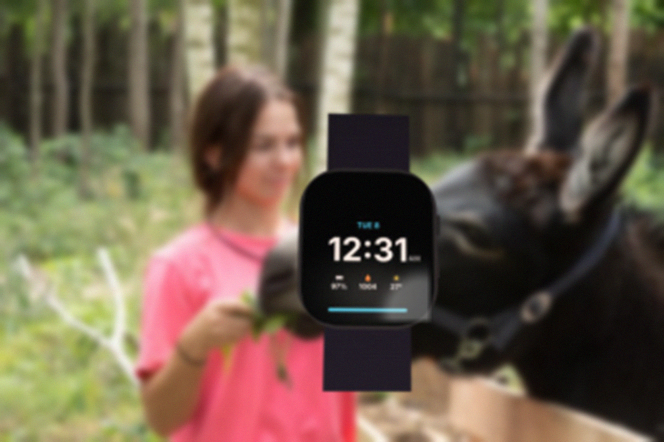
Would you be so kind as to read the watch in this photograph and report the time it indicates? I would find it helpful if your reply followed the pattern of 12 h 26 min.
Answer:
12 h 31 min
